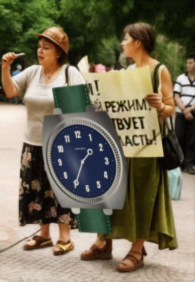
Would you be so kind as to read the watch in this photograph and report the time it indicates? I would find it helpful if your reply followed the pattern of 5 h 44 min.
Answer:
1 h 35 min
